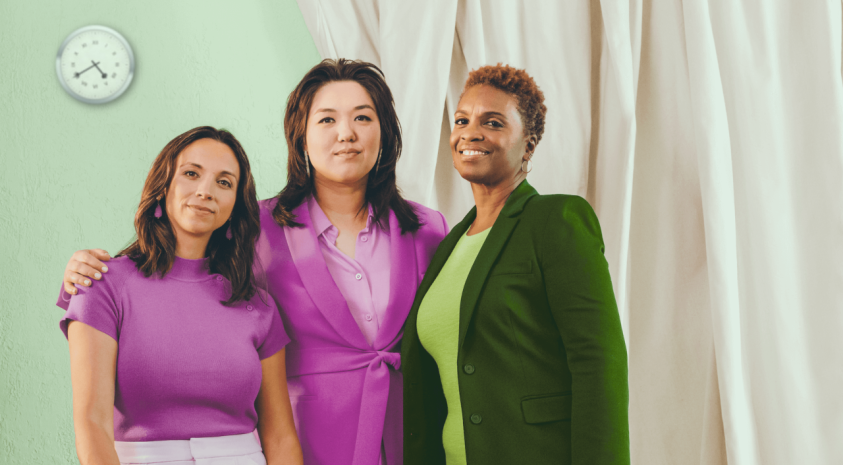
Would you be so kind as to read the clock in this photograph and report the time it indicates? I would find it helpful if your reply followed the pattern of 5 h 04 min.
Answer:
4 h 40 min
